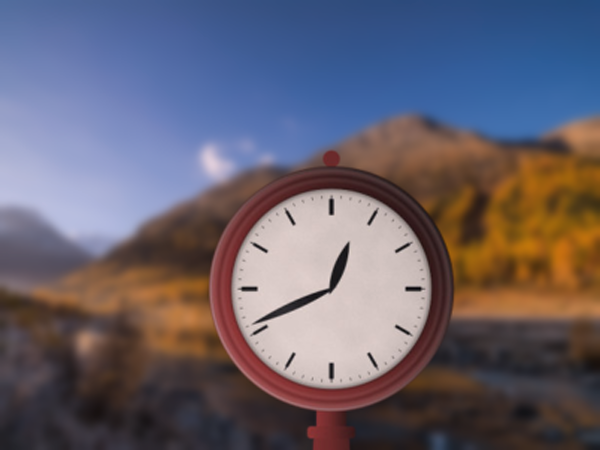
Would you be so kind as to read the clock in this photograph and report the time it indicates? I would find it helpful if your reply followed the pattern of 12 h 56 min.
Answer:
12 h 41 min
